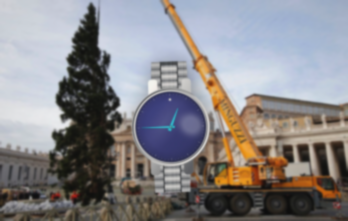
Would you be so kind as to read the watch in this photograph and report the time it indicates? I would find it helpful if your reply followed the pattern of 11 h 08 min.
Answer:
12 h 45 min
